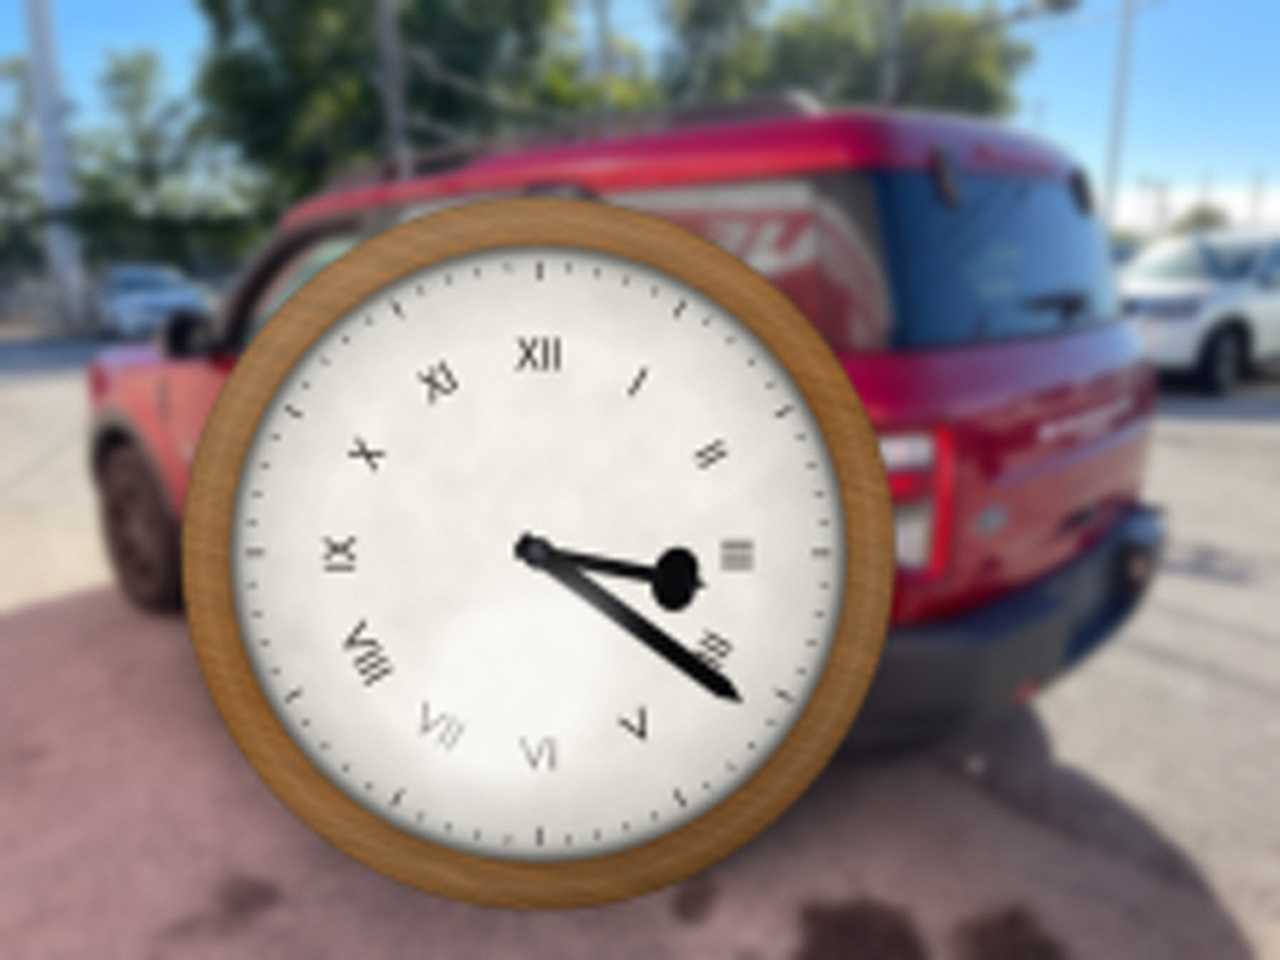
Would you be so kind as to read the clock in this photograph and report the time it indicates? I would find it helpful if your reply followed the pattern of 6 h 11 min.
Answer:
3 h 21 min
